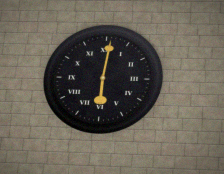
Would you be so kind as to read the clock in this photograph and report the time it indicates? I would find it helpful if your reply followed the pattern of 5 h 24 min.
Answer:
6 h 01 min
